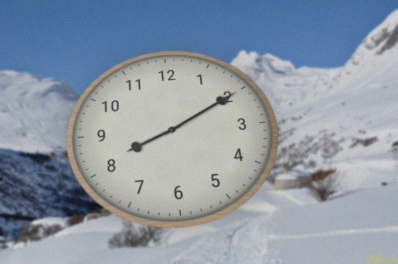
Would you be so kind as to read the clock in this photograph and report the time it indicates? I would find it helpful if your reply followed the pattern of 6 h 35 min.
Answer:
8 h 10 min
